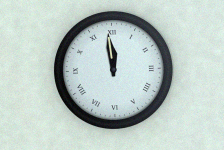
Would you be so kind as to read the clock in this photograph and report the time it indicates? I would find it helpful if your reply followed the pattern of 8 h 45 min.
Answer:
11 h 59 min
